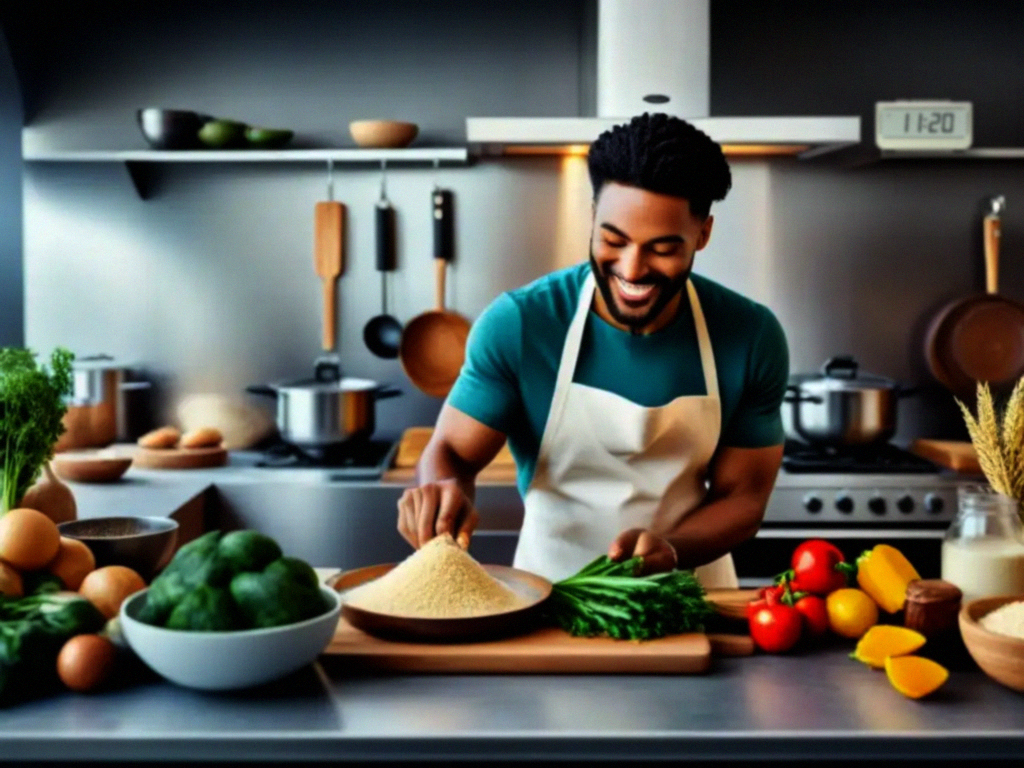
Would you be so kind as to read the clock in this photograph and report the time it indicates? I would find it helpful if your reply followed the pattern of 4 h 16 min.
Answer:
11 h 20 min
